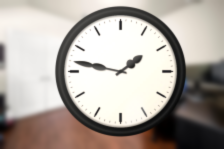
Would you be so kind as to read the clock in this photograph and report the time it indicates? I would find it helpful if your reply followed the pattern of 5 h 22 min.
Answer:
1 h 47 min
